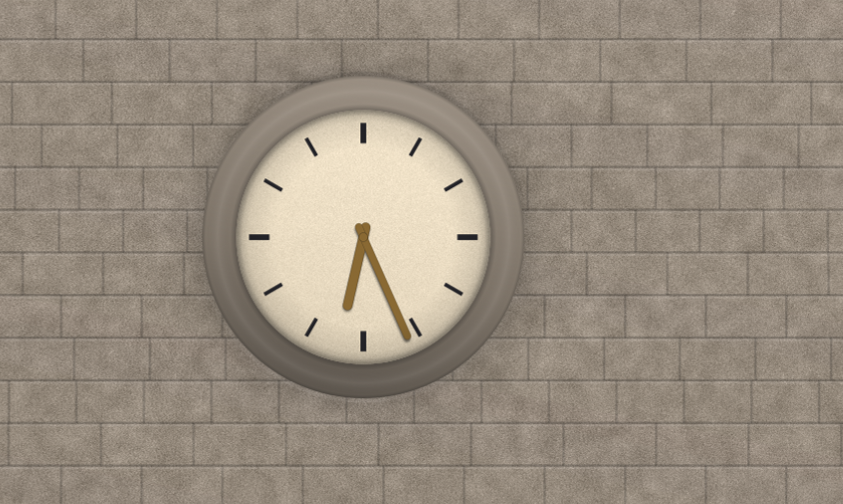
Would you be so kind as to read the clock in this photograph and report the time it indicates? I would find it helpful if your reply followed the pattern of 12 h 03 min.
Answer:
6 h 26 min
